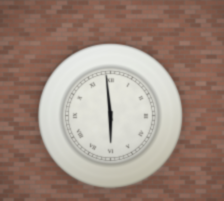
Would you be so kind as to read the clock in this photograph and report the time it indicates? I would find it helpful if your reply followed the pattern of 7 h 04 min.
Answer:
5 h 59 min
